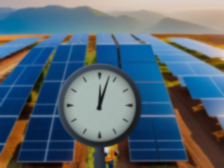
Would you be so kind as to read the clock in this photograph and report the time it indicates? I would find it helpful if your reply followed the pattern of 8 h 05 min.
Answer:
12 h 03 min
